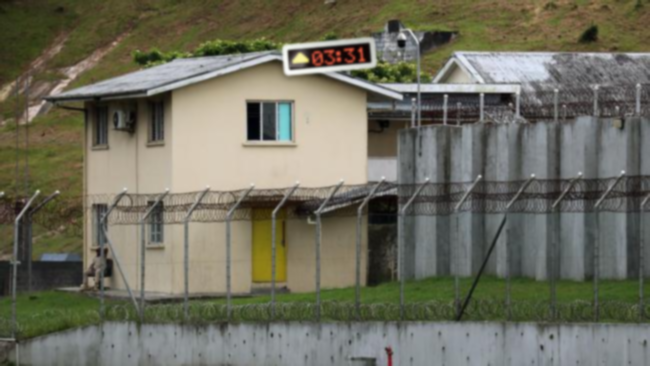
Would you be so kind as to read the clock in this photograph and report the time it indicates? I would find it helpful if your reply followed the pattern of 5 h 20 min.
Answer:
3 h 31 min
